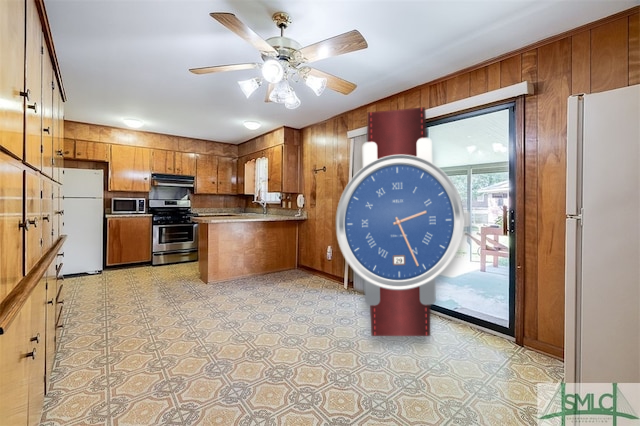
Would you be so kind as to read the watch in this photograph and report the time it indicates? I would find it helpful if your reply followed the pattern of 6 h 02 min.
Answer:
2 h 26 min
